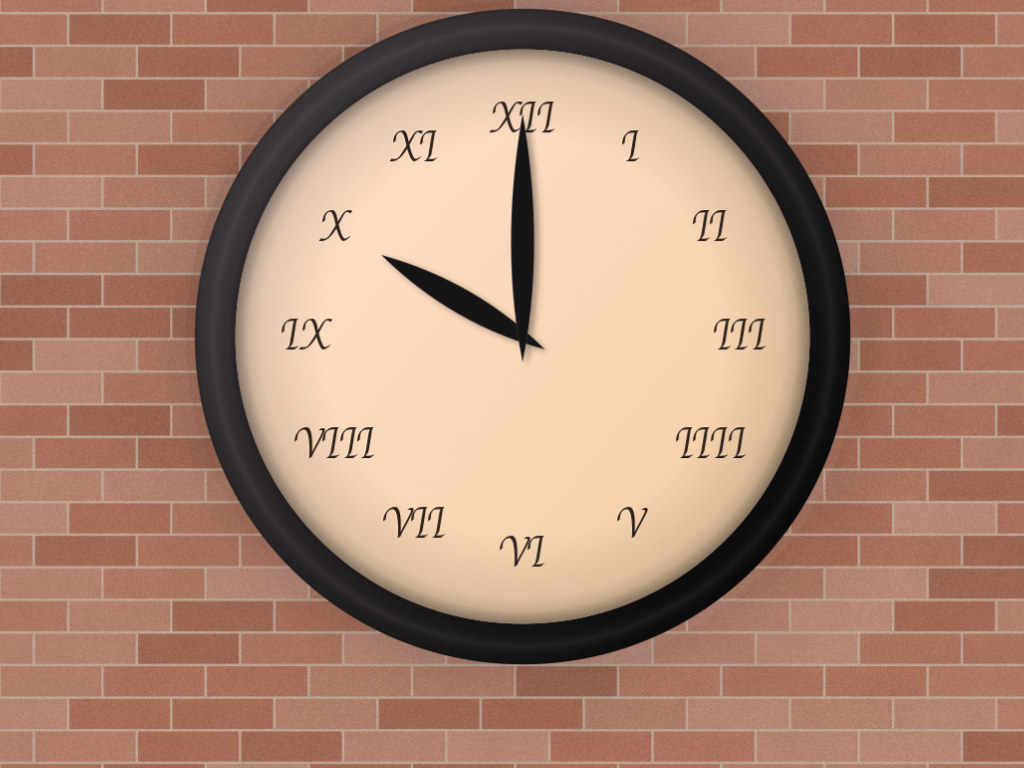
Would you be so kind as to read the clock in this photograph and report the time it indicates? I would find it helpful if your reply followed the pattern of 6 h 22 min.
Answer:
10 h 00 min
